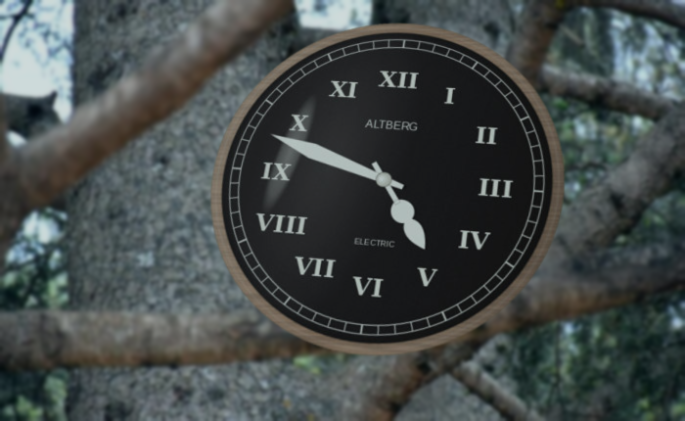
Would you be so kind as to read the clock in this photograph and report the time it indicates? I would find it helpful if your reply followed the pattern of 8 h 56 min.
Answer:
4 h 48 min
